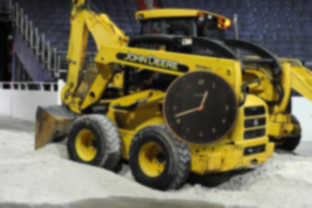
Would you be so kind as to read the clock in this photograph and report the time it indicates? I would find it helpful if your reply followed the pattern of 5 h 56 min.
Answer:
12 h 42 min
